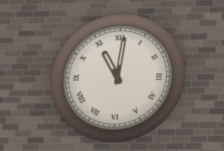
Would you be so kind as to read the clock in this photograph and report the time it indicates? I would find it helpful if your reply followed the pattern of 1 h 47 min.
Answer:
11 h 01 min
